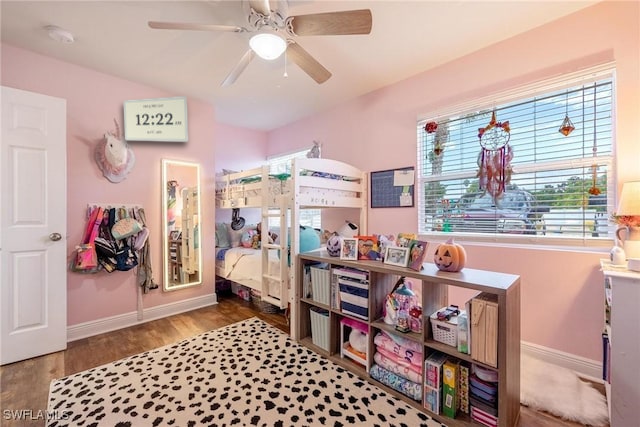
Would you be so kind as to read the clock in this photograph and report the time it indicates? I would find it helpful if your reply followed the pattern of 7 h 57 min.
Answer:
12 h 22 min
